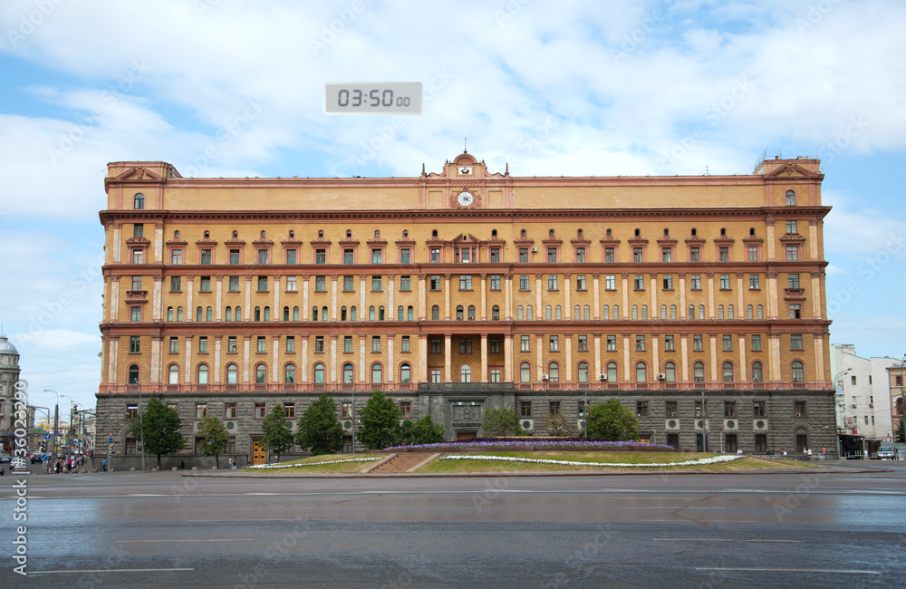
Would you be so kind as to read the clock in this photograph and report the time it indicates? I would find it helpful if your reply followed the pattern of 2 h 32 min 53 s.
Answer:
3 h 50 min 00 s
